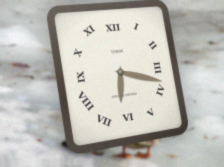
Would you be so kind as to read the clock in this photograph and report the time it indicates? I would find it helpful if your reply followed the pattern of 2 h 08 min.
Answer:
6 h 18 min
